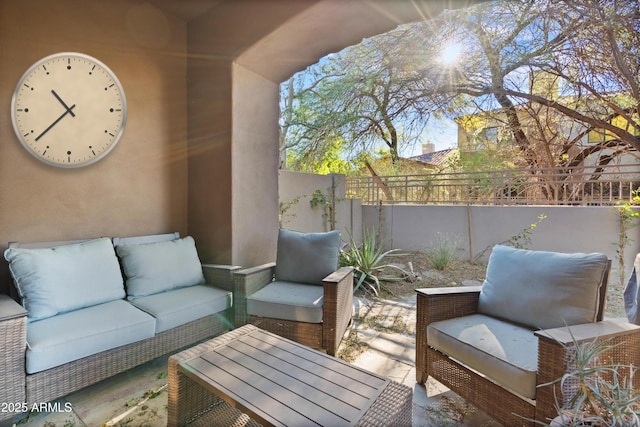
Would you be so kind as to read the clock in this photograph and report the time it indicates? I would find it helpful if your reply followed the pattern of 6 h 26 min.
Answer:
10 h 38 min
